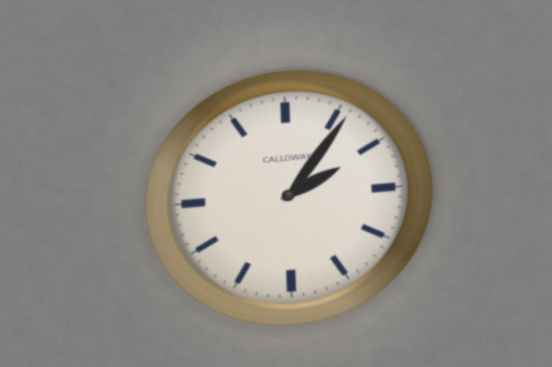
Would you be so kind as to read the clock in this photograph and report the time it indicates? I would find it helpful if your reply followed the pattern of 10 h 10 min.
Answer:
2 h 06 min
